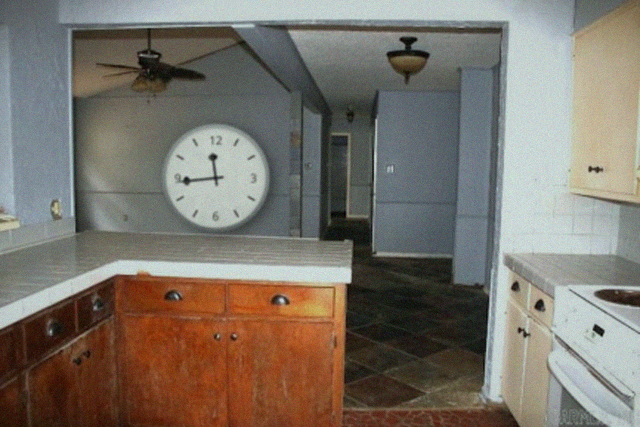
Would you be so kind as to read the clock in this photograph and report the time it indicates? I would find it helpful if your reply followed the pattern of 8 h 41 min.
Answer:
11 h 44 min
